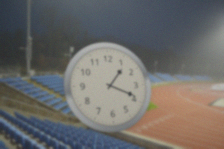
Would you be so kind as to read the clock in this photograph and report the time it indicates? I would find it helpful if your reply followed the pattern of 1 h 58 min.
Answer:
1 h 19 min
